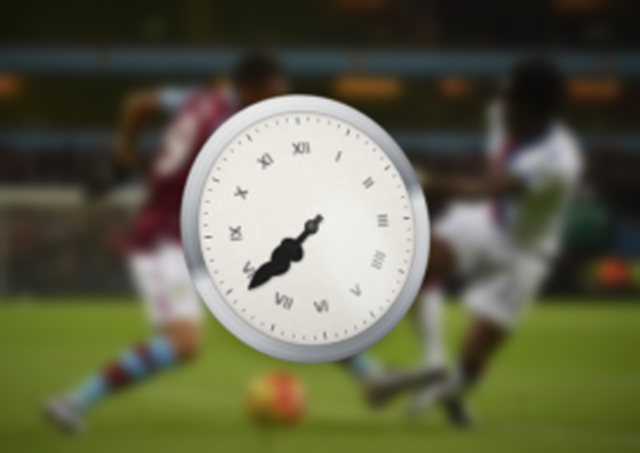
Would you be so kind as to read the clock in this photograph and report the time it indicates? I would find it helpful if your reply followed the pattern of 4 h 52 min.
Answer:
7 h 39 min
